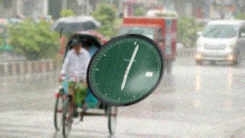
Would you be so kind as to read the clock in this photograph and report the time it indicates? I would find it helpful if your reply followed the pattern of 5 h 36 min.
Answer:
6 h 01 min
